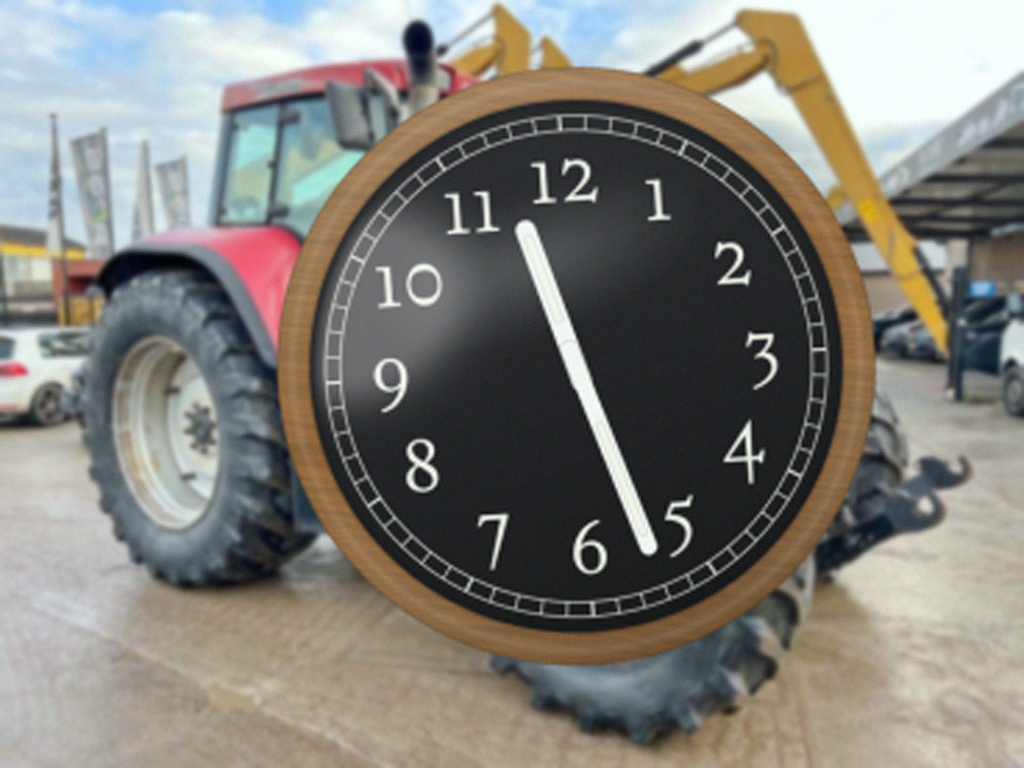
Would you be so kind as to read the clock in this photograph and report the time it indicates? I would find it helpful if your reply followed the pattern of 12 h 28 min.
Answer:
11 h 27 min
